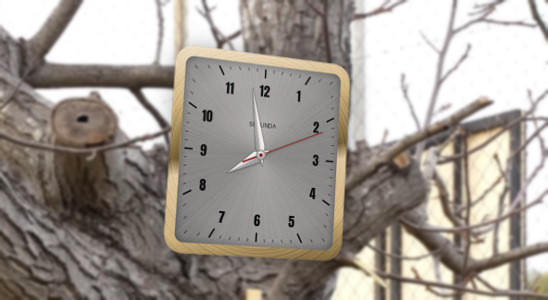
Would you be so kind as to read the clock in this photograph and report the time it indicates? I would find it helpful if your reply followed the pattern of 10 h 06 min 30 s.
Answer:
7 h 58 min 11 s
